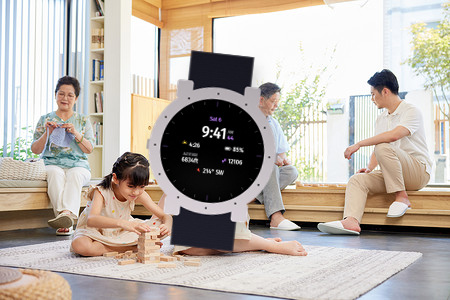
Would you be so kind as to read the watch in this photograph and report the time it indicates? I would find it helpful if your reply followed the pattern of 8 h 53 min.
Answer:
9 h 41 min
